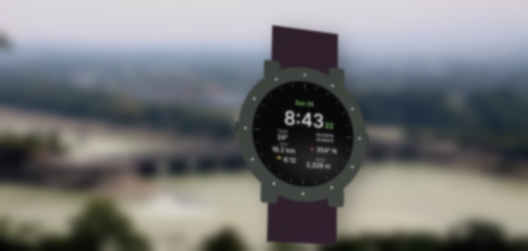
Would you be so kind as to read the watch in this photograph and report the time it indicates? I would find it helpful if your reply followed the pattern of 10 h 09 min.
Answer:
8 h 43 min
